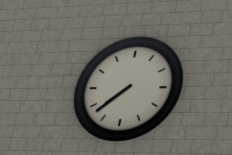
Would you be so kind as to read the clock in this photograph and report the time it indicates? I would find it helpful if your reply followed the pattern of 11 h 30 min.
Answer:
7 h 38 min
